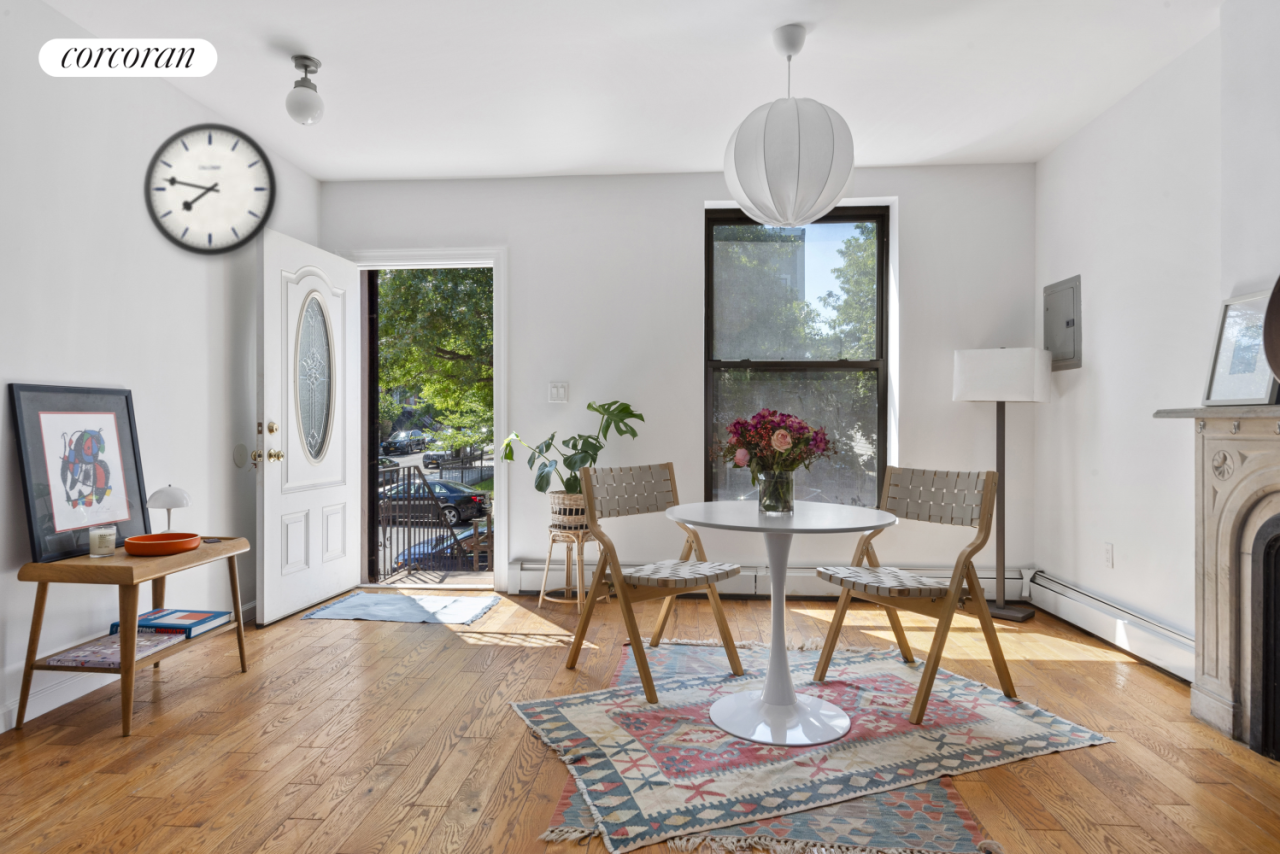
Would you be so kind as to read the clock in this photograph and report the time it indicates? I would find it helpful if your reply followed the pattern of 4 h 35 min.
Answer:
7 h 47 min
